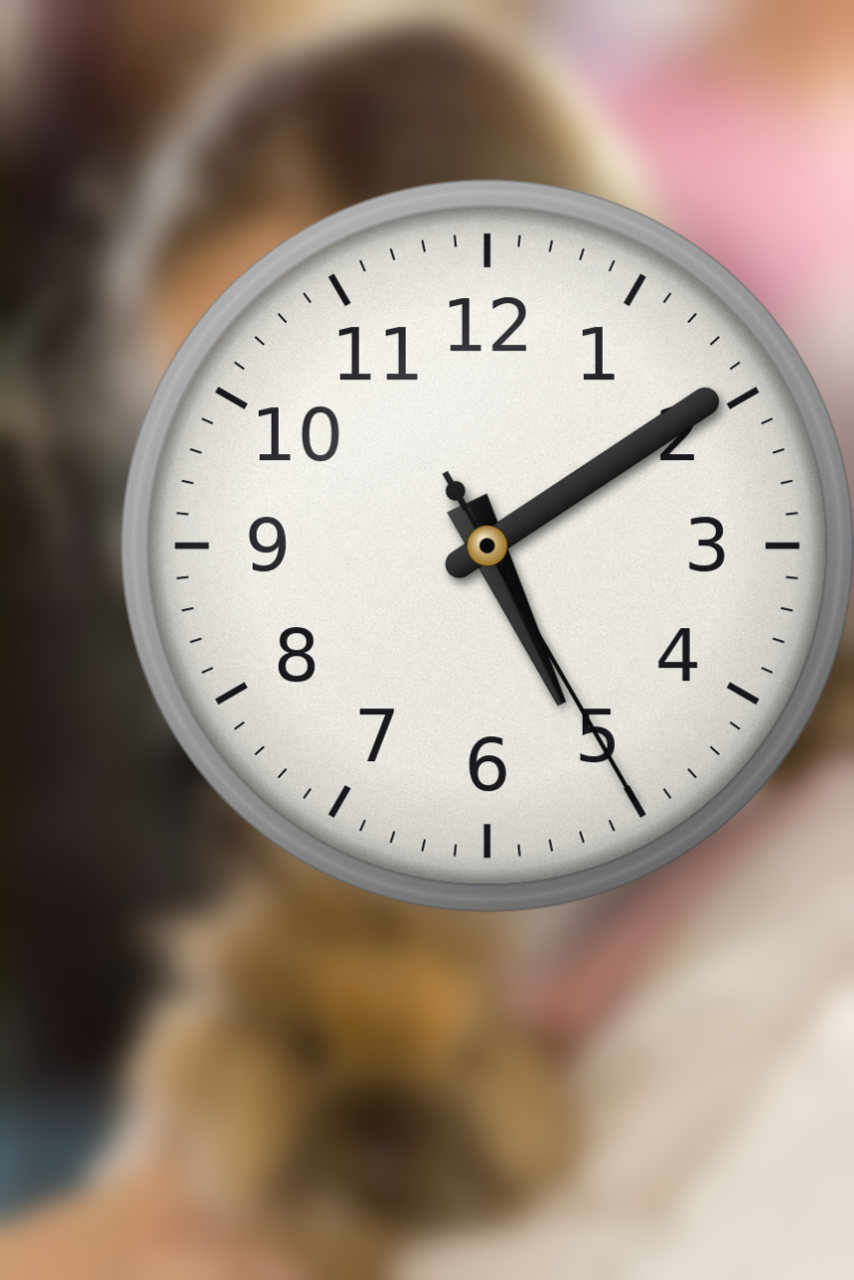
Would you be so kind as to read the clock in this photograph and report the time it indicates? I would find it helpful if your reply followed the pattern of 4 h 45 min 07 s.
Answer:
5 h 09 min 25 s
